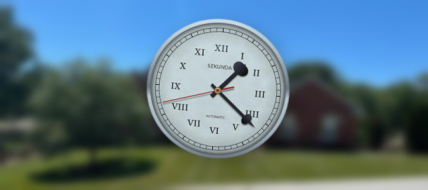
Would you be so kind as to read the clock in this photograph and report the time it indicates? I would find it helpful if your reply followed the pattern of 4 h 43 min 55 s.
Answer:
1 h 21 min 42 s
